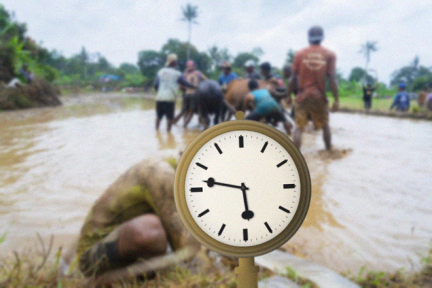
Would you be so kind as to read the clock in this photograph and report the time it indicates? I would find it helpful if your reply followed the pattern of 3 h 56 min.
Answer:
5 h 47 min
